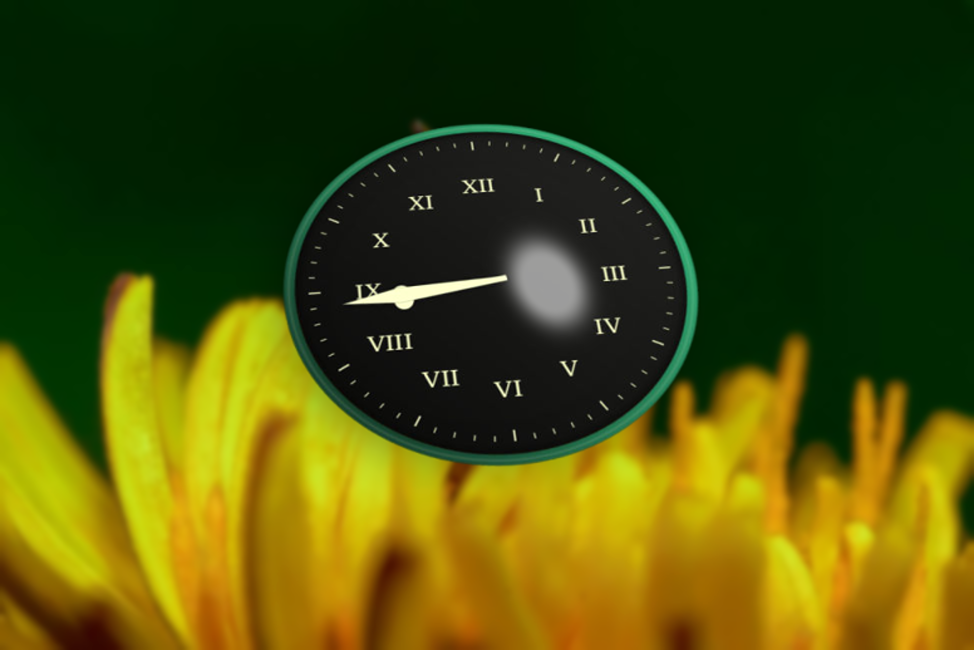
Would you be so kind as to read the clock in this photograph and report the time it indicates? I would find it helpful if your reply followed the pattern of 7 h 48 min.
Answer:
8 h 44 min
